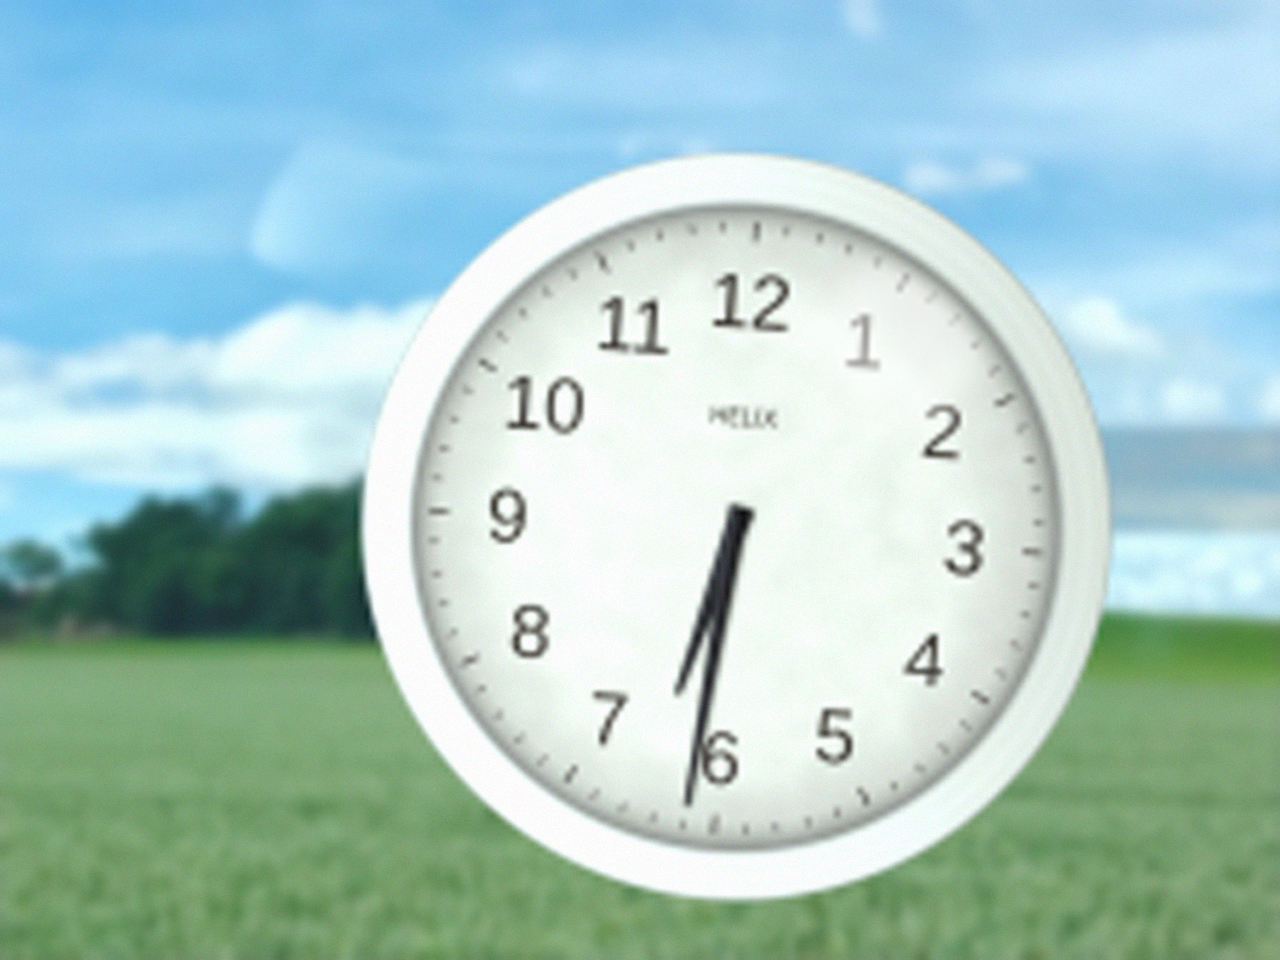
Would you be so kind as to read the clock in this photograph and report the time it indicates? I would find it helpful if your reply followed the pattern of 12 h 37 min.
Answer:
6 h 31 min
